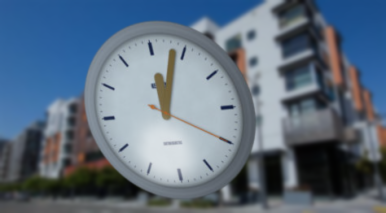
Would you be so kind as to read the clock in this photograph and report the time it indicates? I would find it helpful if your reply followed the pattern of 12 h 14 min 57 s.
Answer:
12 h 03 min 20 s
